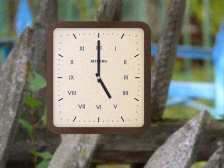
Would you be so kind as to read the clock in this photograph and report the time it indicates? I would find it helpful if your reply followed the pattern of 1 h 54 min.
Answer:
5 h 00 min
